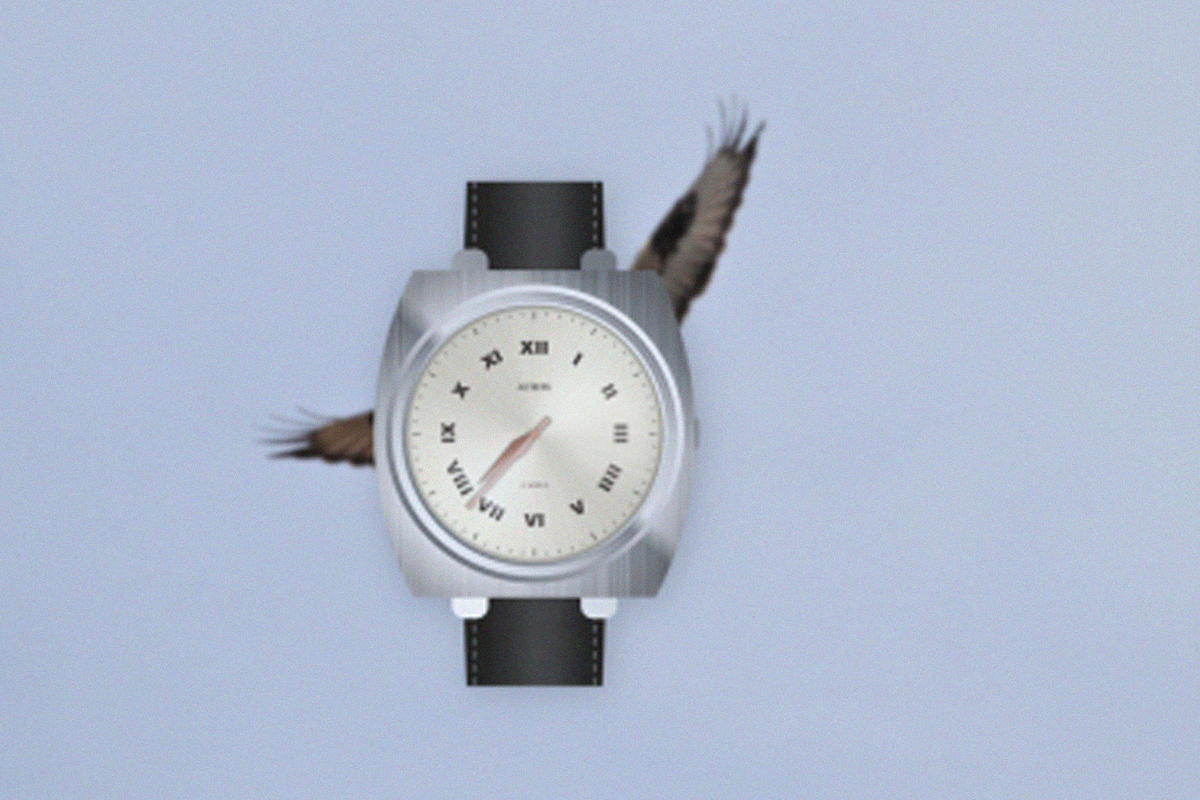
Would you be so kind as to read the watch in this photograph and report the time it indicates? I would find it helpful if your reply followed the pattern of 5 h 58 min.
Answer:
7 h 37 min
